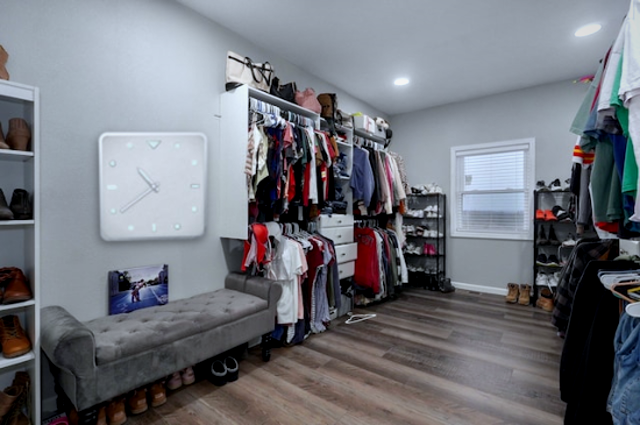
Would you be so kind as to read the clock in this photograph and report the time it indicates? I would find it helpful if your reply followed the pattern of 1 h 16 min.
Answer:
10 h 39 min
